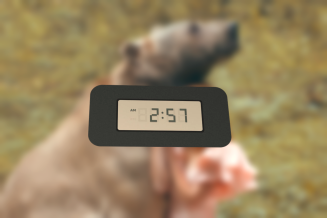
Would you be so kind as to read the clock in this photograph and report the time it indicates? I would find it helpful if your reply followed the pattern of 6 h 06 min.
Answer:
2 h 57 min
